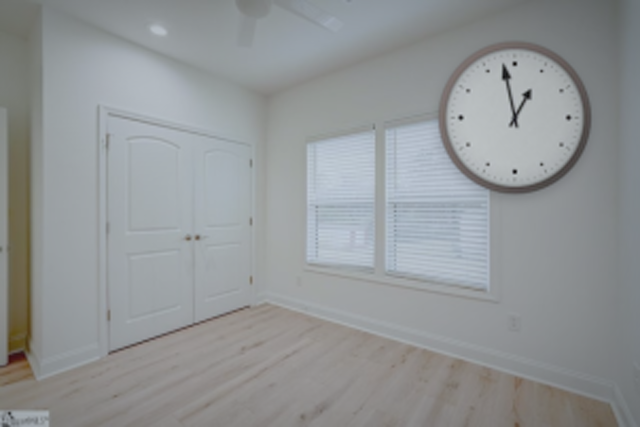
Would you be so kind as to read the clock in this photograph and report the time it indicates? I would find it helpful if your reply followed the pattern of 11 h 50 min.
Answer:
12 h 58 min
